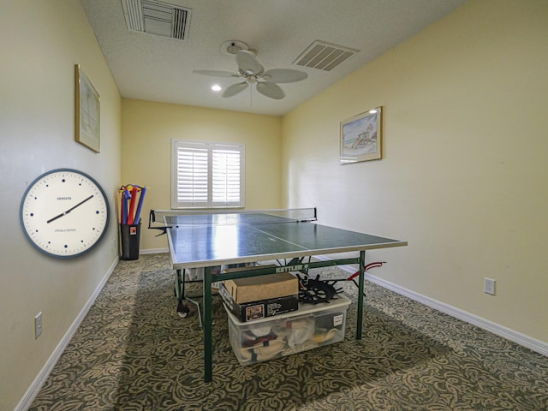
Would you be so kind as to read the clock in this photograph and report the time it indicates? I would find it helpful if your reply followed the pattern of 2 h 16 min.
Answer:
8 h 10 min
